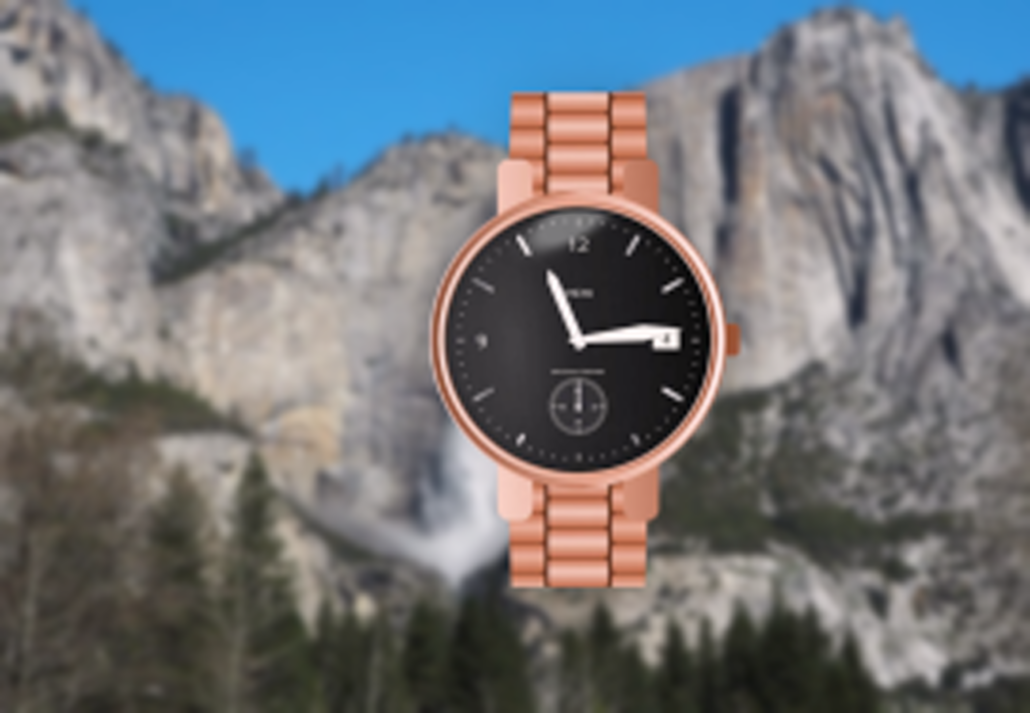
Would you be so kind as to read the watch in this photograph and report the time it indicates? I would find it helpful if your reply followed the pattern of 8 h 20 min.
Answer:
11 h 14 min
